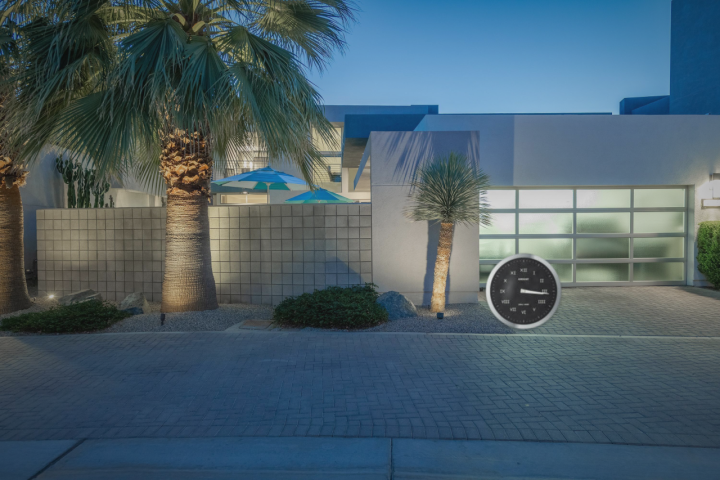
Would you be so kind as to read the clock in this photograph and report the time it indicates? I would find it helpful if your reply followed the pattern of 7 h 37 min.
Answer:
3 h 16 min
